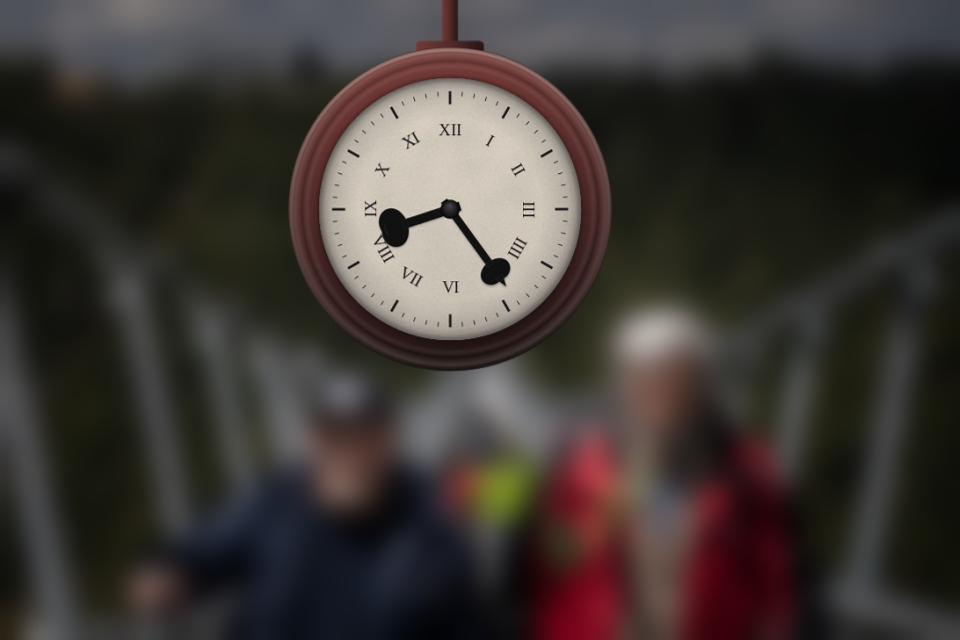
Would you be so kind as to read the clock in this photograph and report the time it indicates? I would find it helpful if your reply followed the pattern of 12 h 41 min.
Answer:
8 h 24 min
